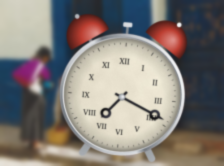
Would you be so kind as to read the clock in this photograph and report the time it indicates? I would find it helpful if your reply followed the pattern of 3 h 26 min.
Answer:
7 h 19 min
